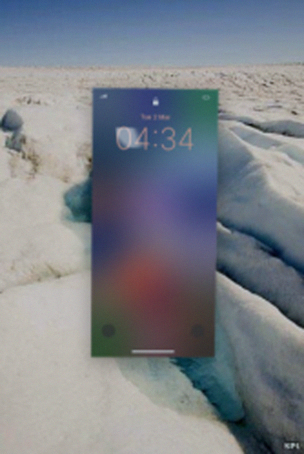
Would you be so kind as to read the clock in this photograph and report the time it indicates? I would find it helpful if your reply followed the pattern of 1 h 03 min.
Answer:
4 h 34 min
